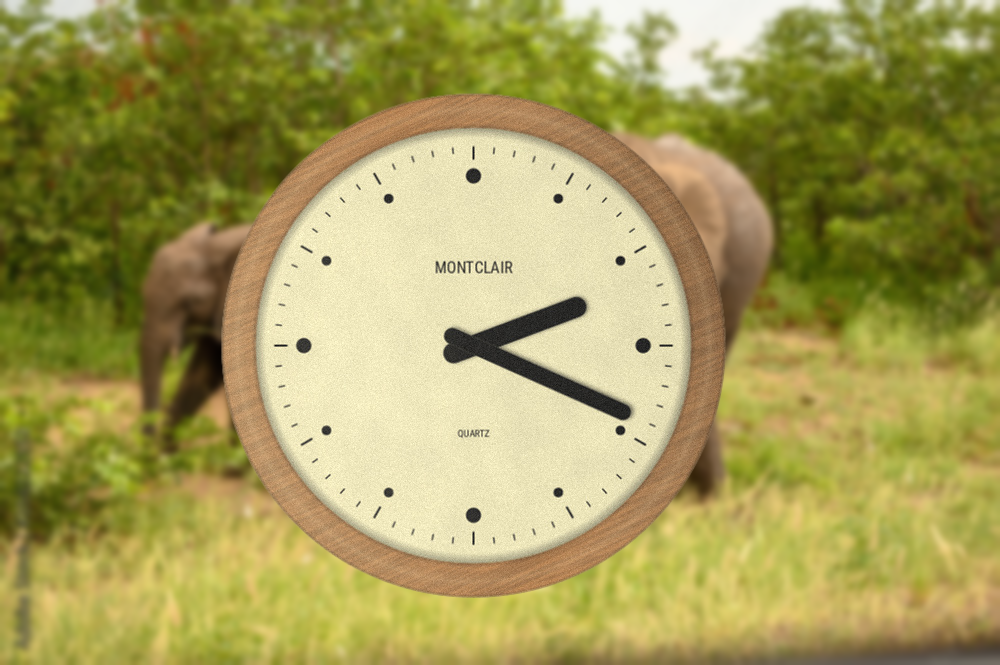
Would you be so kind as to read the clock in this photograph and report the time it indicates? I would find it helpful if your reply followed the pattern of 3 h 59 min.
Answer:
2 h 19 min
